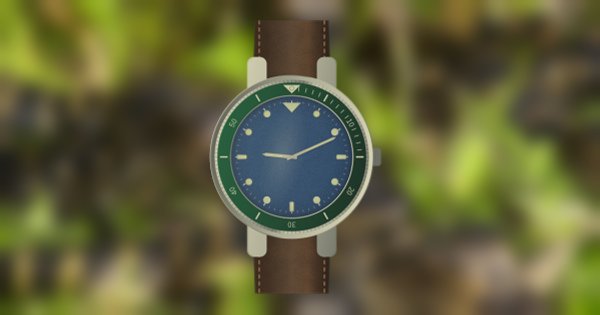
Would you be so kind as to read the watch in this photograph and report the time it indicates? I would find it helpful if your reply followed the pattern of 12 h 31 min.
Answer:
9 h 11 min
